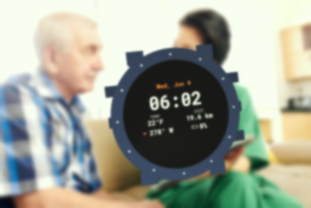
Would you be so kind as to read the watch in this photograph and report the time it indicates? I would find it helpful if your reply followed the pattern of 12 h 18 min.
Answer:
6 h 02 min
